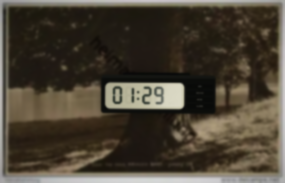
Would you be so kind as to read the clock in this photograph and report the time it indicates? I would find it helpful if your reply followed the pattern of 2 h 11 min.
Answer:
1 h 29 min
